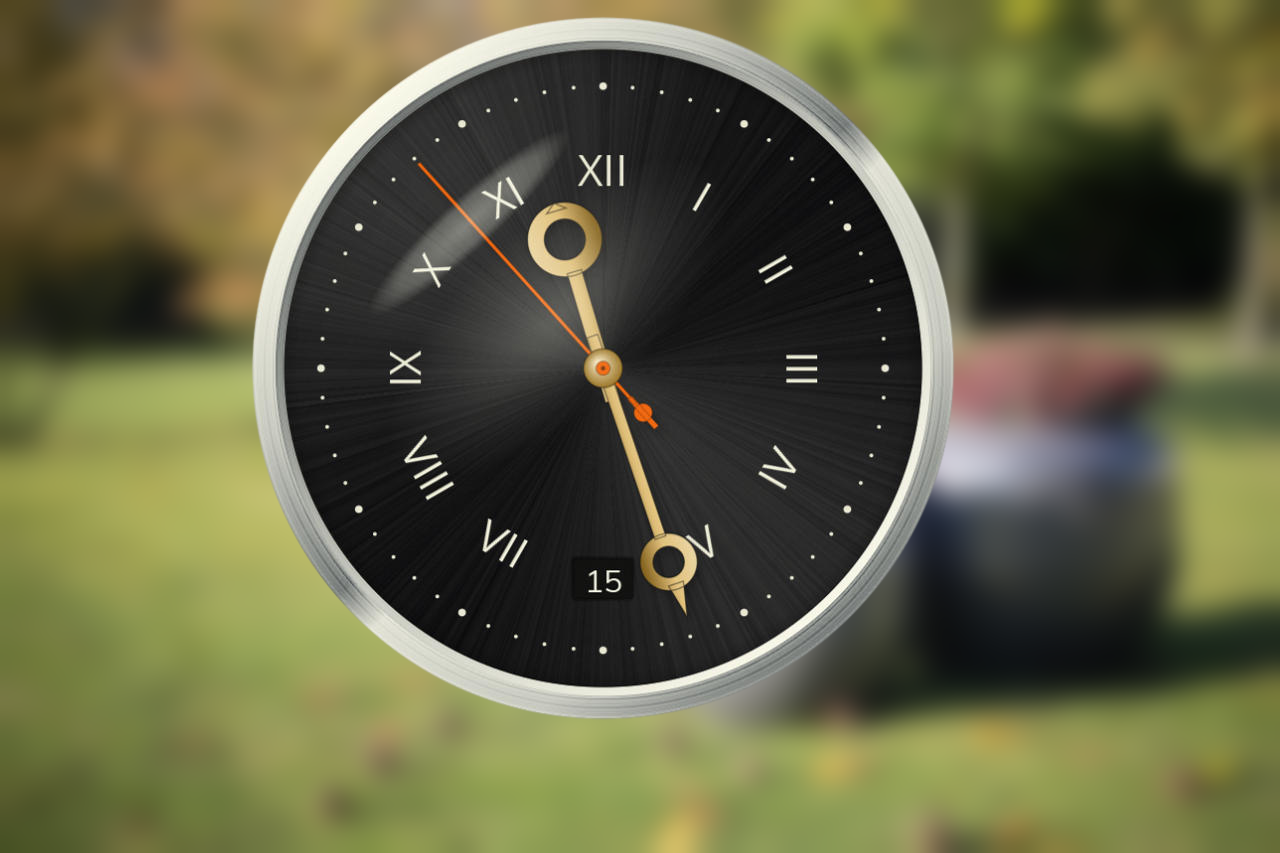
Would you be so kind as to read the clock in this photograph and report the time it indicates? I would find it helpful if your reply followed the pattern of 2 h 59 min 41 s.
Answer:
11 h 26 min 53 s
